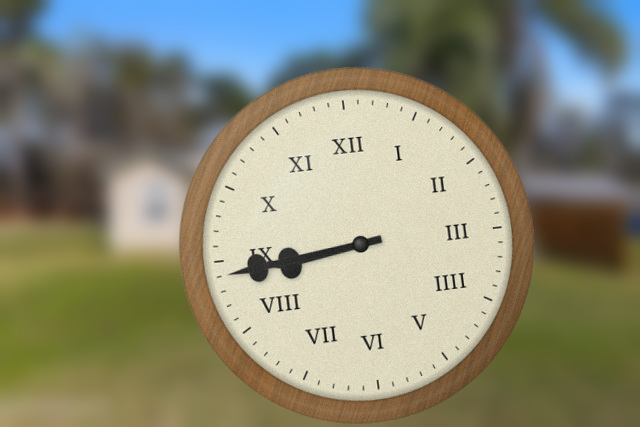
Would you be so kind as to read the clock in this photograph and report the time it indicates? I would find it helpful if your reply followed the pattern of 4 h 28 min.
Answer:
8 h 44 min
